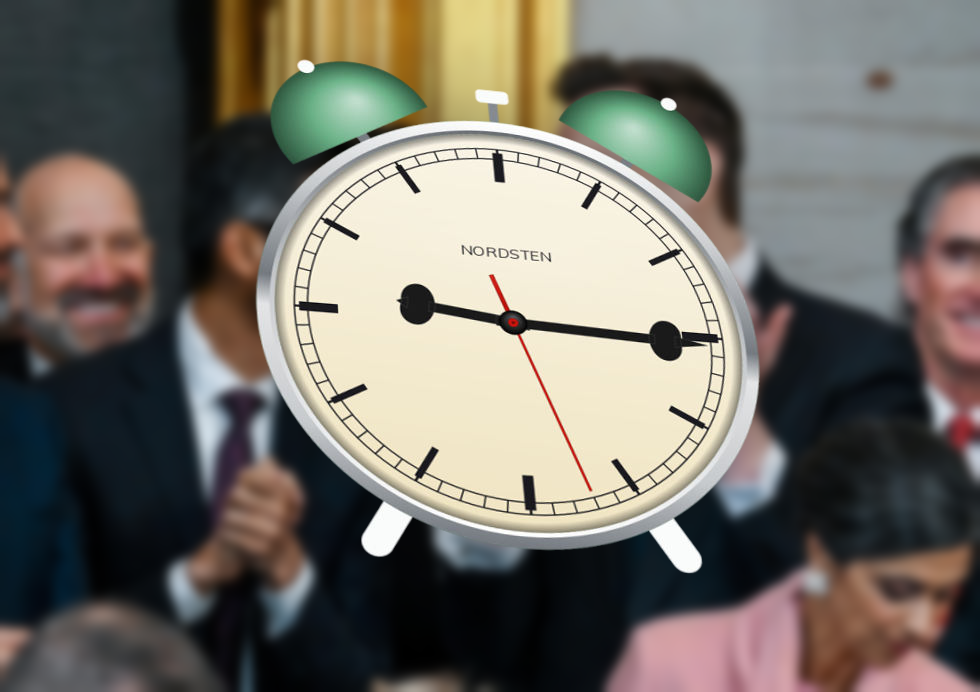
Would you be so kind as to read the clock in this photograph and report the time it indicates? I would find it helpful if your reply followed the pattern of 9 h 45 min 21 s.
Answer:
9 h 15 min 27 s
